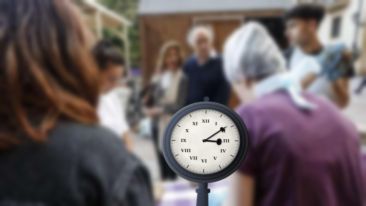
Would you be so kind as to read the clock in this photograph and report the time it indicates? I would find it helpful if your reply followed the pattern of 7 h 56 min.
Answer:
3 h 09 min
